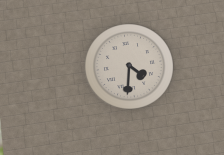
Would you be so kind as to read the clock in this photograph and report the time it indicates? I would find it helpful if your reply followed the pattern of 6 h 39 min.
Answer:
4 h 32 min
